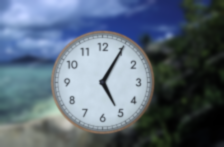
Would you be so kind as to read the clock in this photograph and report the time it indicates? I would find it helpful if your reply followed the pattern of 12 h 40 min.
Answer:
5 h 05 min
